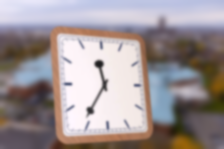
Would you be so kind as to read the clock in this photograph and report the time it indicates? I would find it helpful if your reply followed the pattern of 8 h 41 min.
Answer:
11 h 36 min
